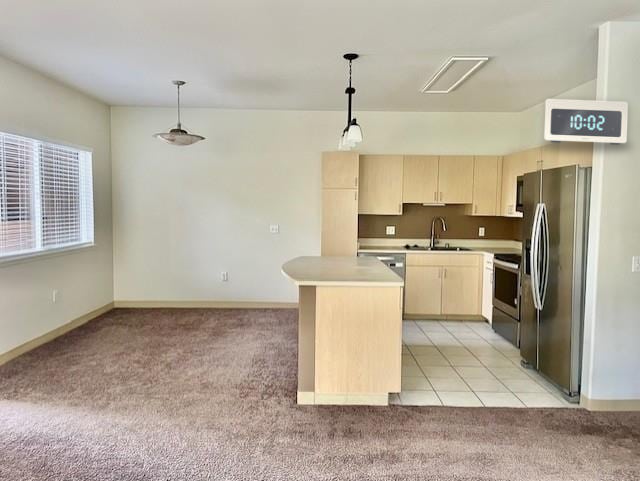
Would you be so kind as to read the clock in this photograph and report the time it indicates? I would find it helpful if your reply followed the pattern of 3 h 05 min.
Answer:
10 h 02 min
